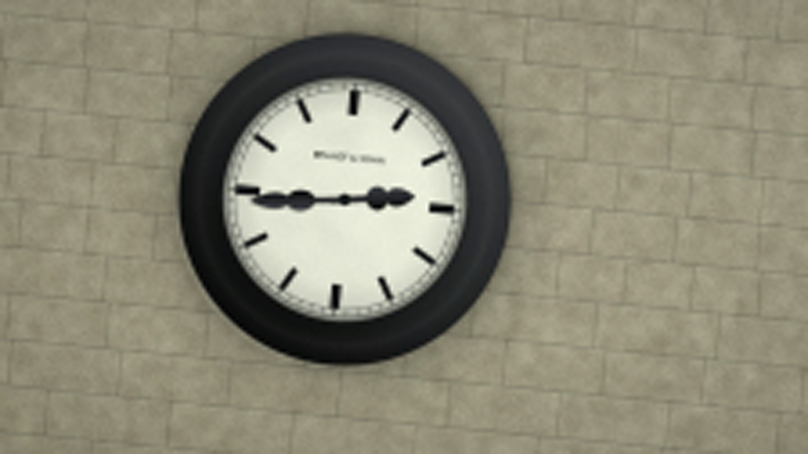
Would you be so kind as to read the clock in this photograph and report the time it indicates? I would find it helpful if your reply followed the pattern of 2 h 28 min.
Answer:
2 h 44 min
